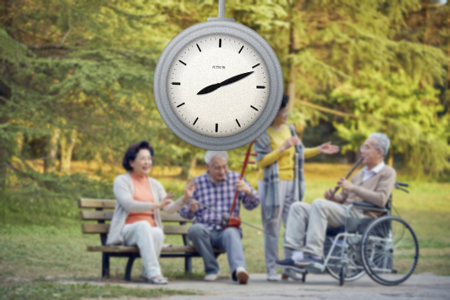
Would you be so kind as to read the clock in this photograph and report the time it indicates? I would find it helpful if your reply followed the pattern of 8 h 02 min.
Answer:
8 h 11 min
